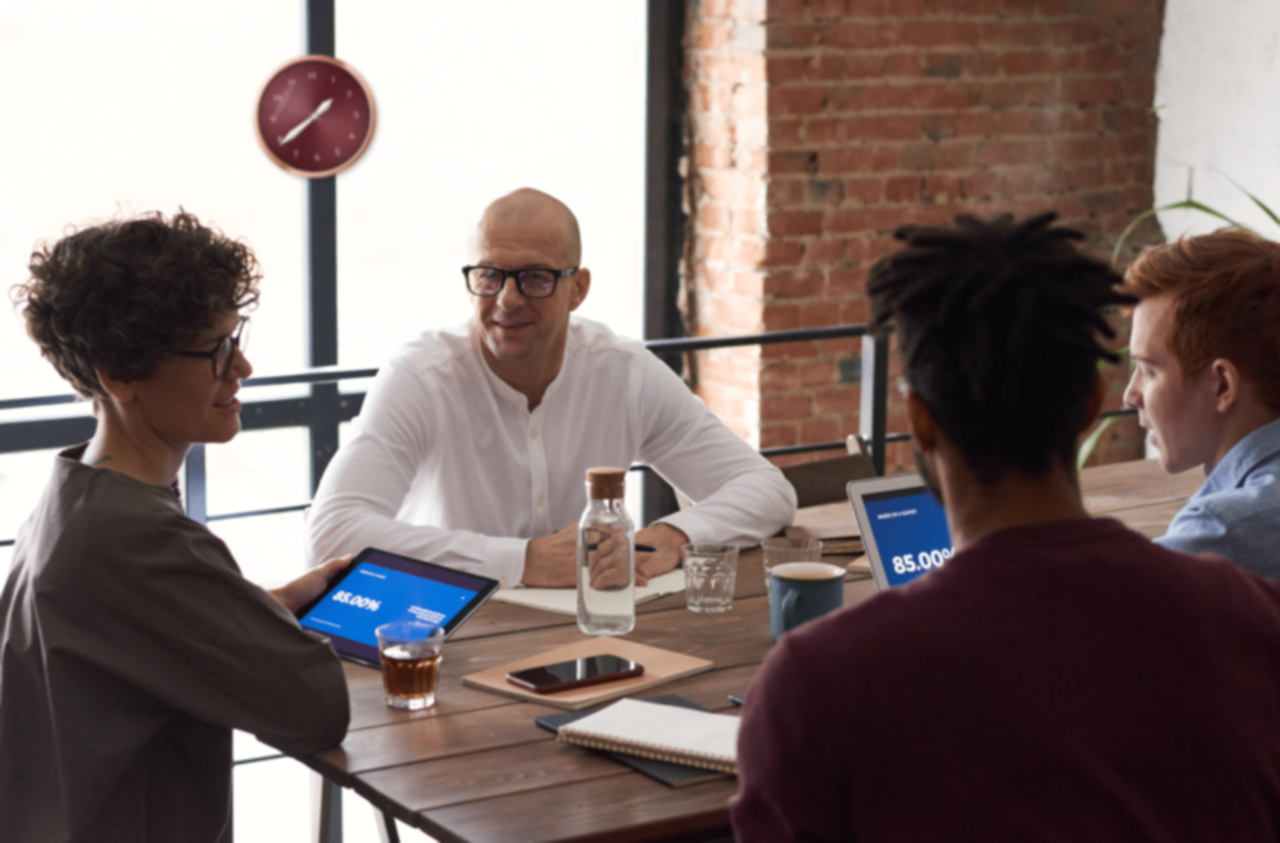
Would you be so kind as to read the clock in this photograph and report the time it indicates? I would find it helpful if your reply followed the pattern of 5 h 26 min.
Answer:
1 h 39 min
